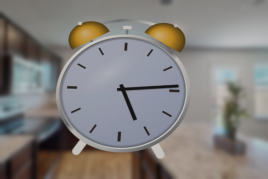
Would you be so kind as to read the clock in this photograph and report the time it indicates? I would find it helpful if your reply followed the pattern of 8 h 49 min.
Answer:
5 h 14 min
